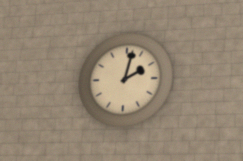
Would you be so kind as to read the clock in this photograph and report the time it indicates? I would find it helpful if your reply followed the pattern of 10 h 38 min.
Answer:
2 h 02 min
